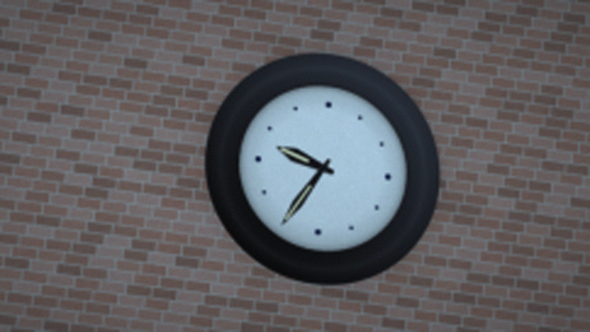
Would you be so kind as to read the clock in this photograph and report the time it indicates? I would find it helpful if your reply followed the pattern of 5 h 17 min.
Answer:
9 h 35 min
